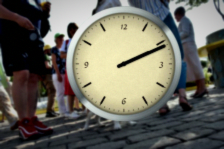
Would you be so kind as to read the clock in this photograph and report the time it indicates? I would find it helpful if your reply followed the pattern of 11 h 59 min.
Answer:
2 h 11 min
